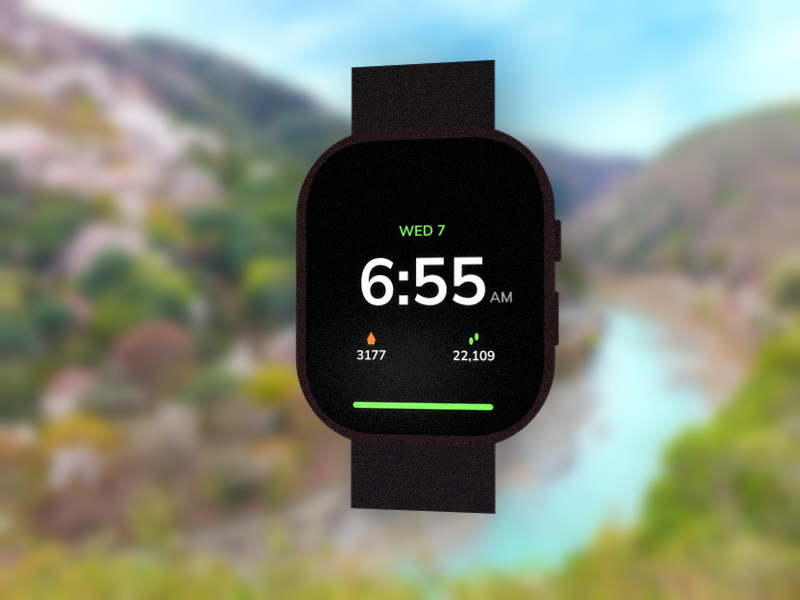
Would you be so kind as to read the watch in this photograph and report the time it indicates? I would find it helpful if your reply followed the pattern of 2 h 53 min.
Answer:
6 h 55 min
